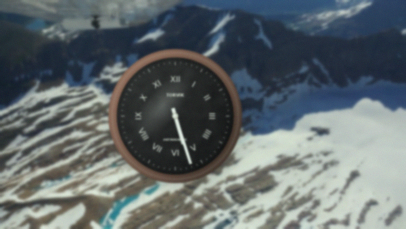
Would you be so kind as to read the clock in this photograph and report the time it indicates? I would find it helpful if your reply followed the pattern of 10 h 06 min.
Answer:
5 h 27 min
